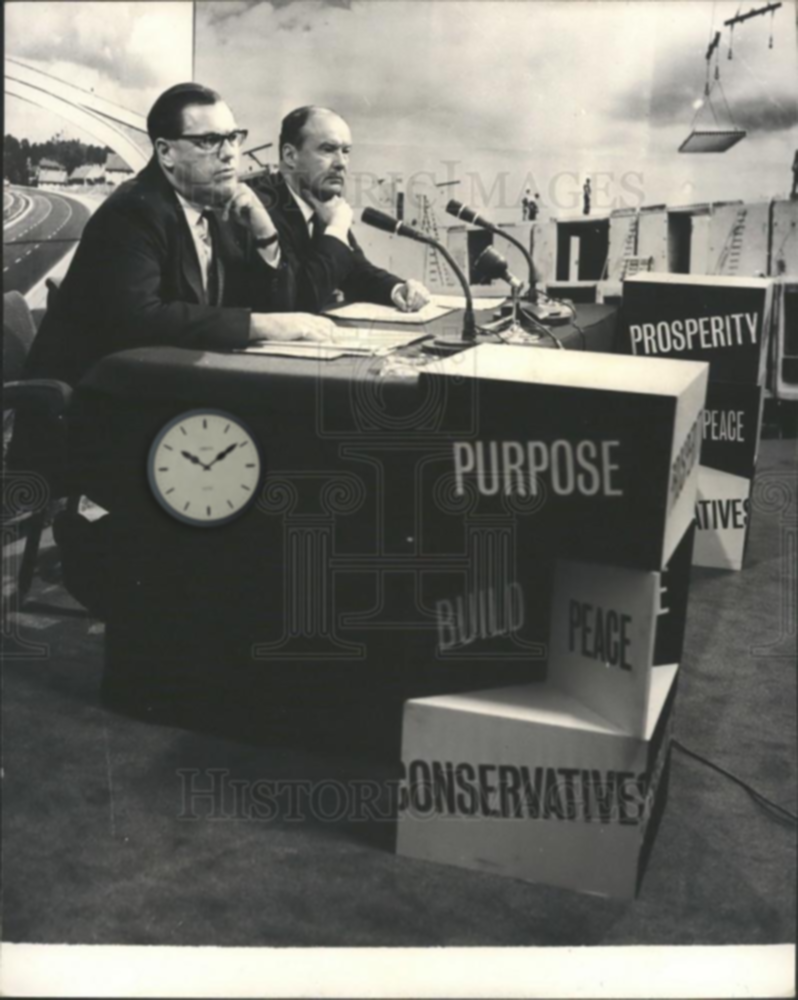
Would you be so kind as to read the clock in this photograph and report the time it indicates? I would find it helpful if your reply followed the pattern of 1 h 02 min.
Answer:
10 h 09 min
